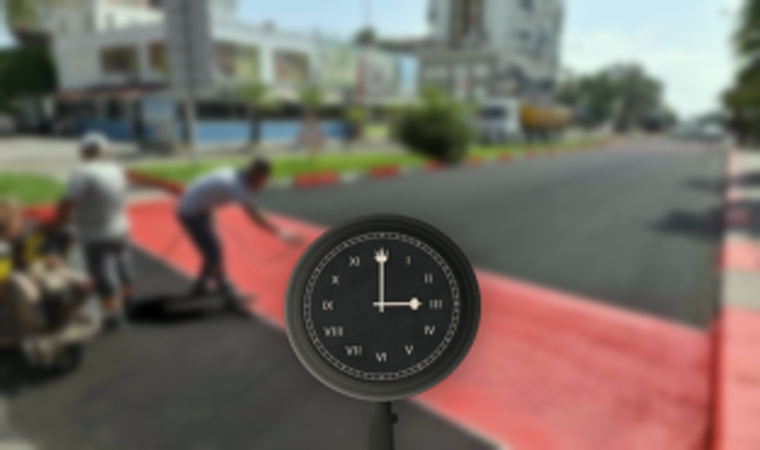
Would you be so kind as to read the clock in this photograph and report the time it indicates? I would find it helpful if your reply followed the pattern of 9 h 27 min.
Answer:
3 h 00 min
